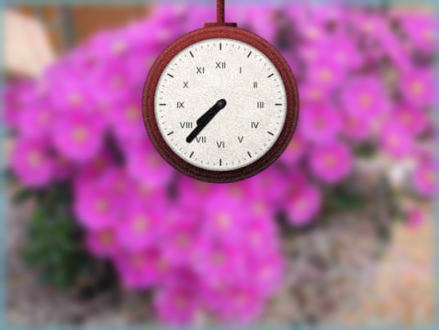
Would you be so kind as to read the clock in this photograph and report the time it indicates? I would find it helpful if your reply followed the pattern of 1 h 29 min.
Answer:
7 h 37 min
